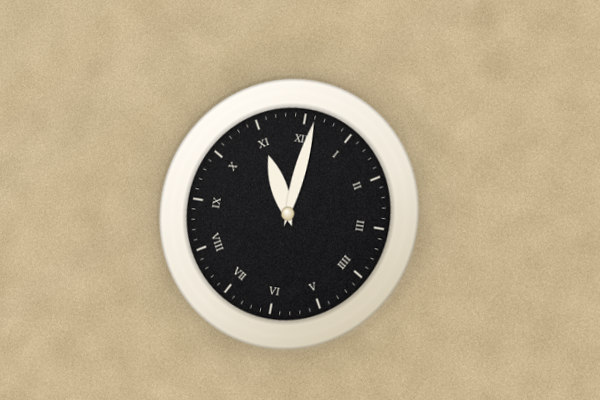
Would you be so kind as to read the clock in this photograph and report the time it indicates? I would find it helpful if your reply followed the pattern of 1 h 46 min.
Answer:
11 h 01 min
